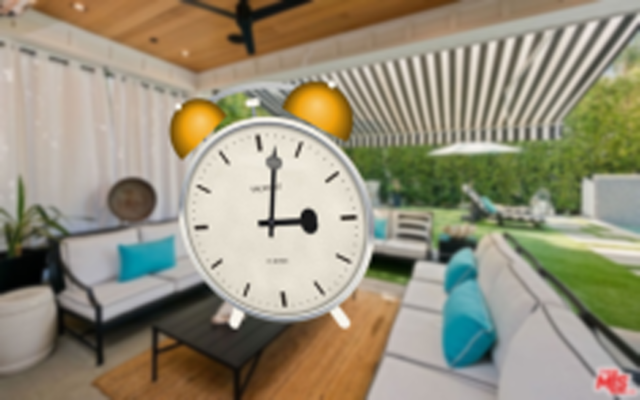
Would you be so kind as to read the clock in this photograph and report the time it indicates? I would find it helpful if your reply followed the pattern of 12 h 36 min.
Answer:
3 h 02 min
